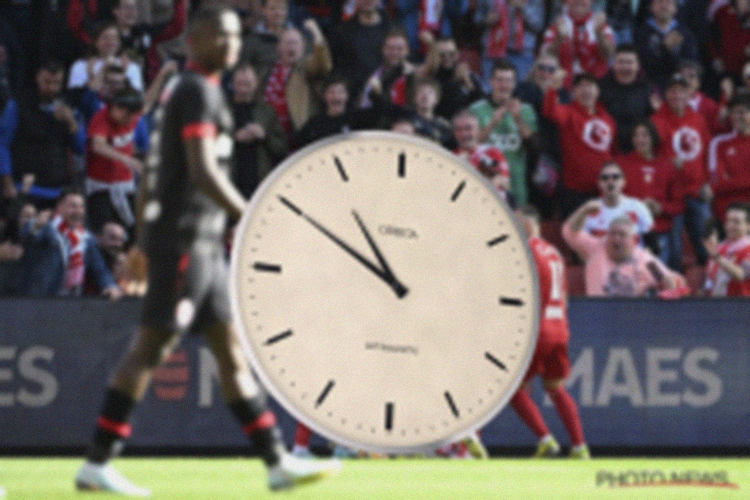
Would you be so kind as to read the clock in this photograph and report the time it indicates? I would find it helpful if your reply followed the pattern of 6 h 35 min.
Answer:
10 h 50 min
